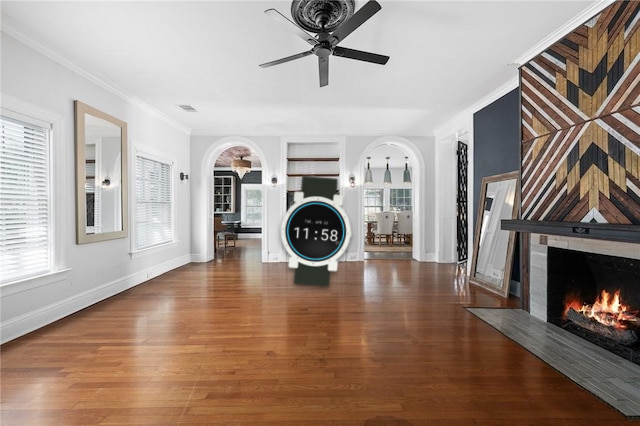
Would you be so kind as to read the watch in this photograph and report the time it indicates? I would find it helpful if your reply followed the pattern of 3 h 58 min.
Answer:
11 h 58 min
